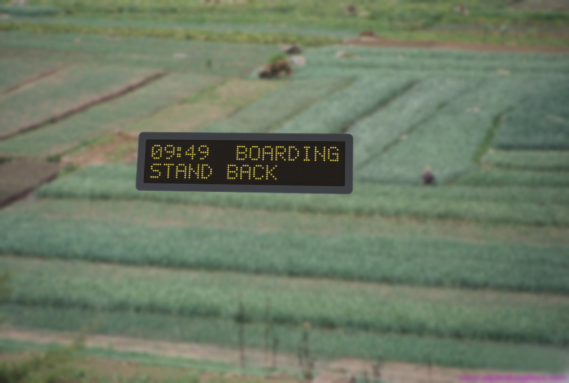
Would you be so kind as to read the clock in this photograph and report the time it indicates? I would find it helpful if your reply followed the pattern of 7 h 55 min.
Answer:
9 h 49 min
